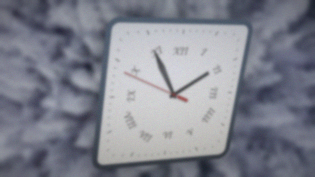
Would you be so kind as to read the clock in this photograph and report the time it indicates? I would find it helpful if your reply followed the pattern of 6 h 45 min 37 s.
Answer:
1 h 54 min 49 s
